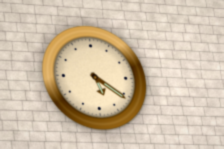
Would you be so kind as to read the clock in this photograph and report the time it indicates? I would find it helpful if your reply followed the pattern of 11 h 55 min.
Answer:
5 h 21 min
